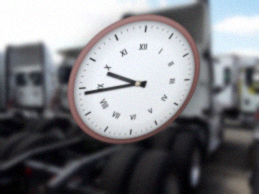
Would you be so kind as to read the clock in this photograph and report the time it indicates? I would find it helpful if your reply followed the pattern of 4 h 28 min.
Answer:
9 h 44 min
